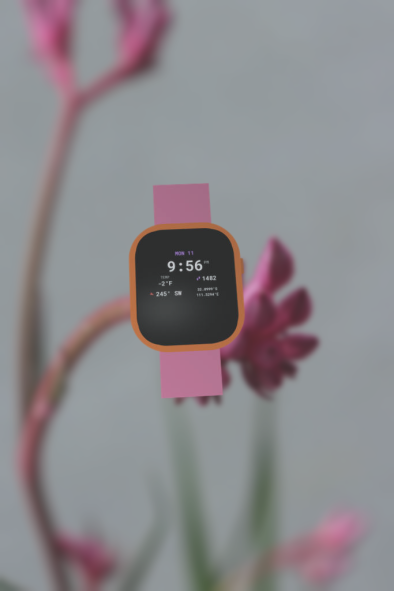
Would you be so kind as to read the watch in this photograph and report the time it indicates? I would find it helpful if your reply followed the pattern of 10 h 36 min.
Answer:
9 h 56 min
